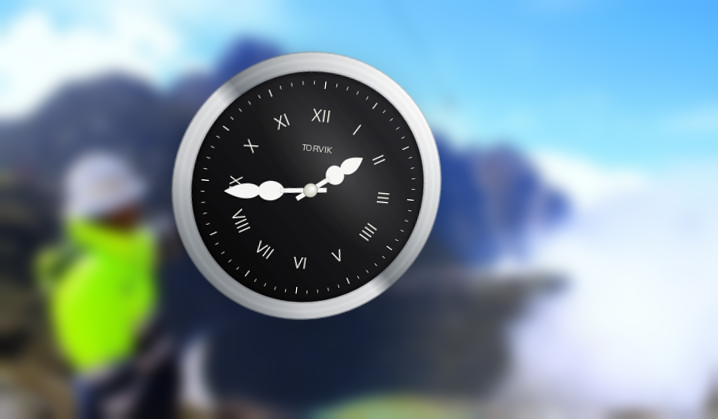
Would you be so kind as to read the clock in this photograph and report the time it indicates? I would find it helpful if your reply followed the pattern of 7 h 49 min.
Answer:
1 h 44 min
